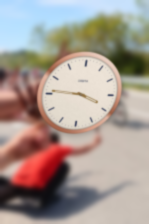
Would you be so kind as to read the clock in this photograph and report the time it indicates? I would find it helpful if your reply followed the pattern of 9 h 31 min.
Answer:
3 h 46 min
